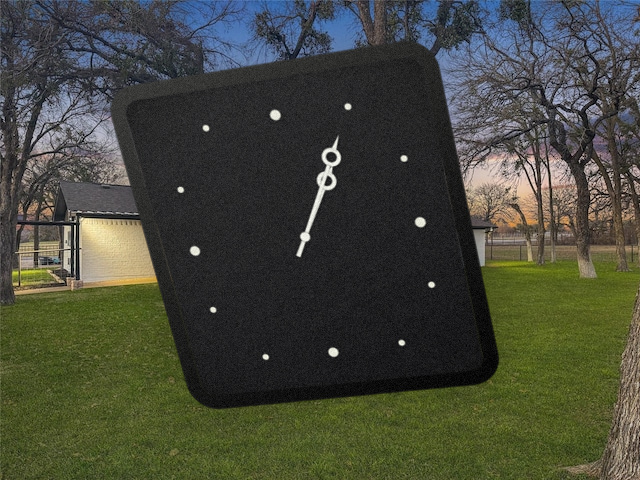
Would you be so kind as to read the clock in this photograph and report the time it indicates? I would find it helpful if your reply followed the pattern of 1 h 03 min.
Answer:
1 h 05 min
